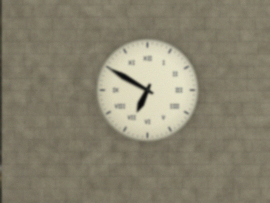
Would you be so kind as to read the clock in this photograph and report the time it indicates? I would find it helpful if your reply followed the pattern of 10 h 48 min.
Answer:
6 h 50 min
